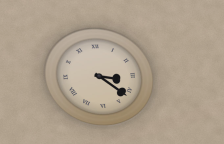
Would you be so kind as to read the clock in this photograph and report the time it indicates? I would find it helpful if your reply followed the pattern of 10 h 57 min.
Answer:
3 h 22 min
